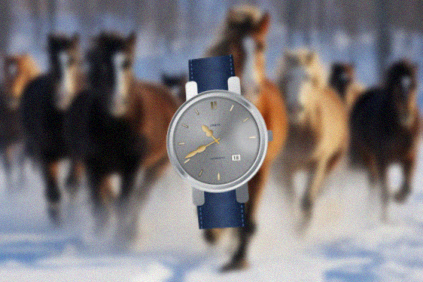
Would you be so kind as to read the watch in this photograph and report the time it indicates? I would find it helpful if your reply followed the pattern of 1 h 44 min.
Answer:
10 h 41 min
